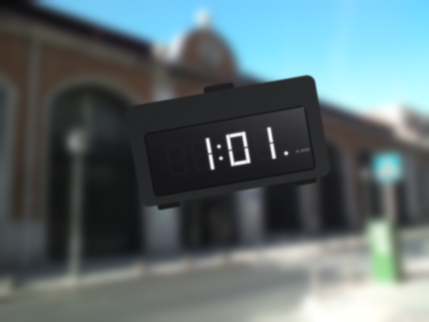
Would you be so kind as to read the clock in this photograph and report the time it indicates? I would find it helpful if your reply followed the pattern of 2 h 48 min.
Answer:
1 h 01 min
